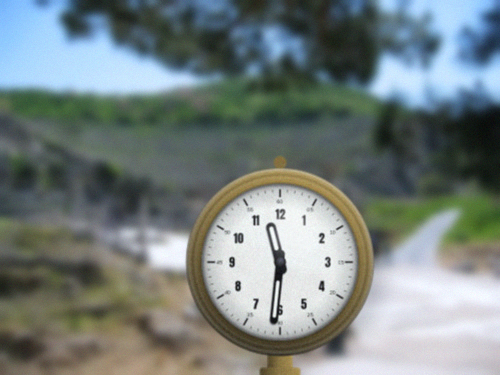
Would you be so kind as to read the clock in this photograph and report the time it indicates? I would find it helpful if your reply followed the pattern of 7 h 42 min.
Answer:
11 h 31 min
